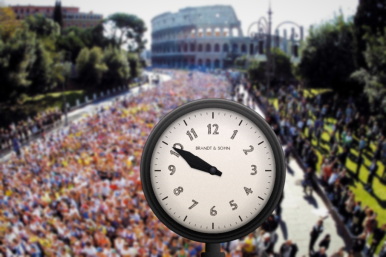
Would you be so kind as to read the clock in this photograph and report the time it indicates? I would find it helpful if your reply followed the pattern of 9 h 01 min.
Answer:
9 h 50 min
